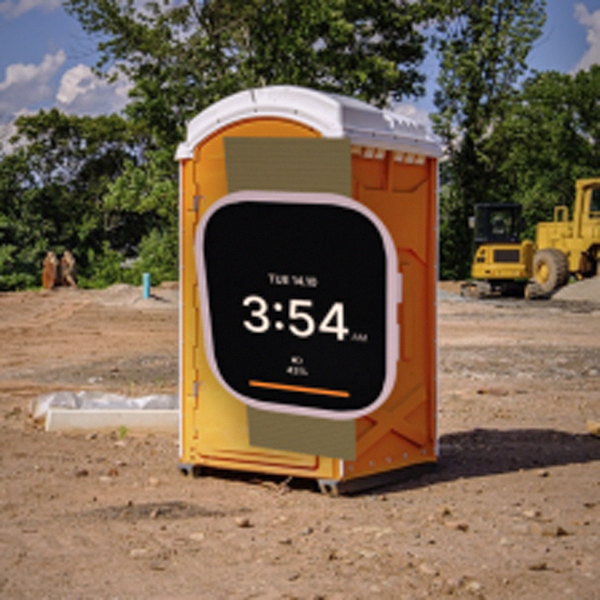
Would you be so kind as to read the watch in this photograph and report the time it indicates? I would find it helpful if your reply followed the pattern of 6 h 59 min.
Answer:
3 h 54 min
